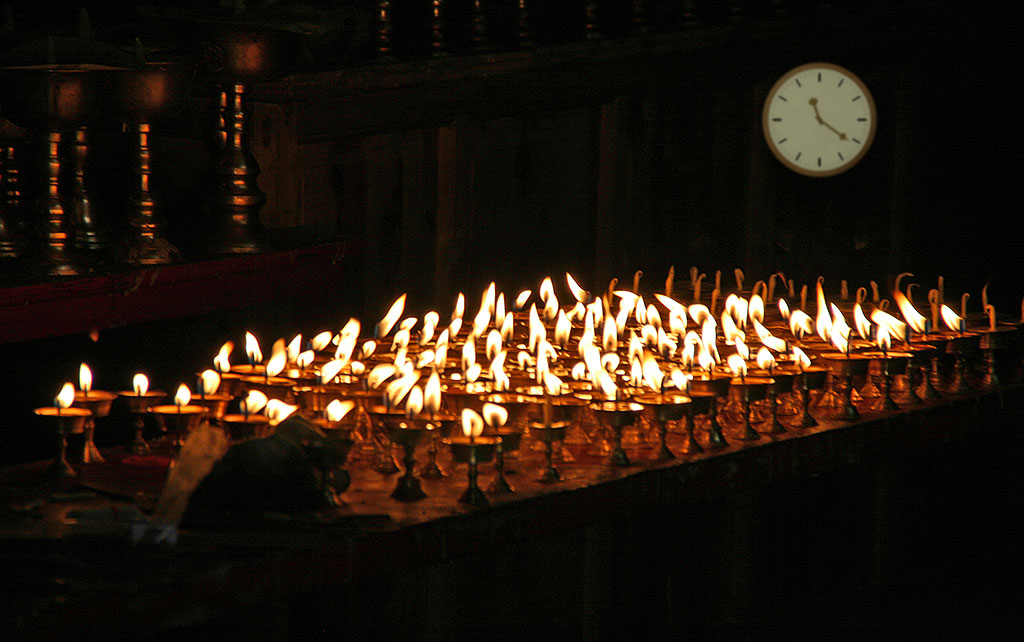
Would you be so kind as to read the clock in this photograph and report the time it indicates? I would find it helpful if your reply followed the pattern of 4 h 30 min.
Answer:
11 h 21 min
